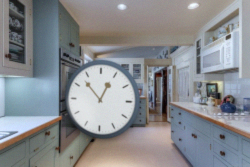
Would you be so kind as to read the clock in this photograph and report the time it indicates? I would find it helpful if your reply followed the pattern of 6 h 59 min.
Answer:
12 h 53 min
